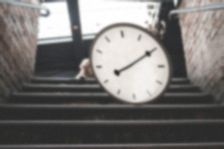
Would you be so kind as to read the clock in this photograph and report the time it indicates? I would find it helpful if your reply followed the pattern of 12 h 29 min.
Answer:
8 h 10 min
